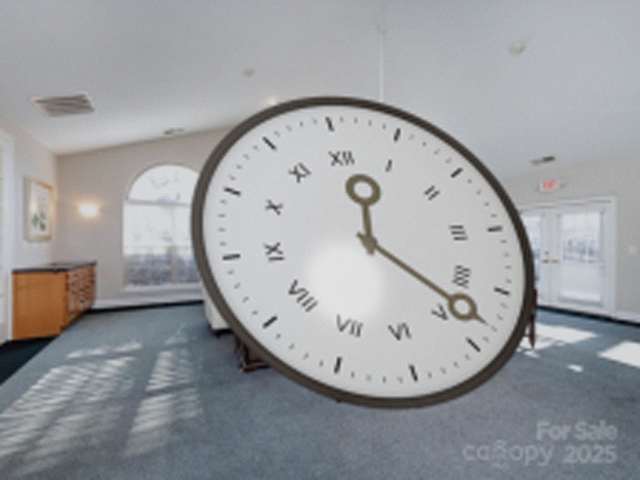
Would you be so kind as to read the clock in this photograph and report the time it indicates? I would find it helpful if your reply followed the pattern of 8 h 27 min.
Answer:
12 h 23 min
